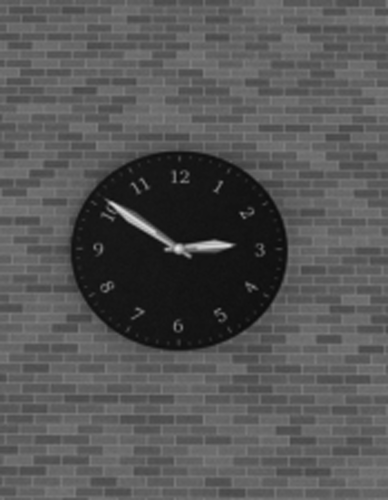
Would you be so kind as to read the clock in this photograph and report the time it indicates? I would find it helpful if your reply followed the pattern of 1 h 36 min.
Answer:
2 h 51 min
